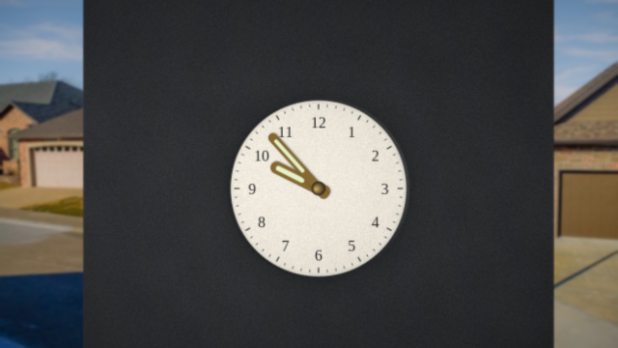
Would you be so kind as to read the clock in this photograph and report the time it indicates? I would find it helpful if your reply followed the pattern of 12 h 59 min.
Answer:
9 h 53 min
